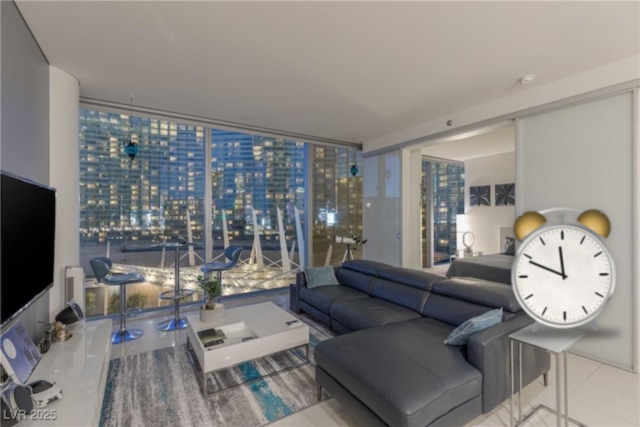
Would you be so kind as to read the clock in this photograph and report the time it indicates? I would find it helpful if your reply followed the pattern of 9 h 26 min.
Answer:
11 h 49 min
